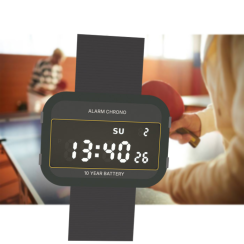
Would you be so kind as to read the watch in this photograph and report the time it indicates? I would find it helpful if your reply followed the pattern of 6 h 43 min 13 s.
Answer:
13 h 40 min 26 s
